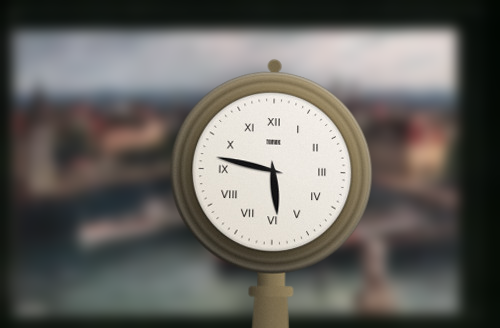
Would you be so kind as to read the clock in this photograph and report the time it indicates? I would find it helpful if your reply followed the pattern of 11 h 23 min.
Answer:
5 h 47 min
